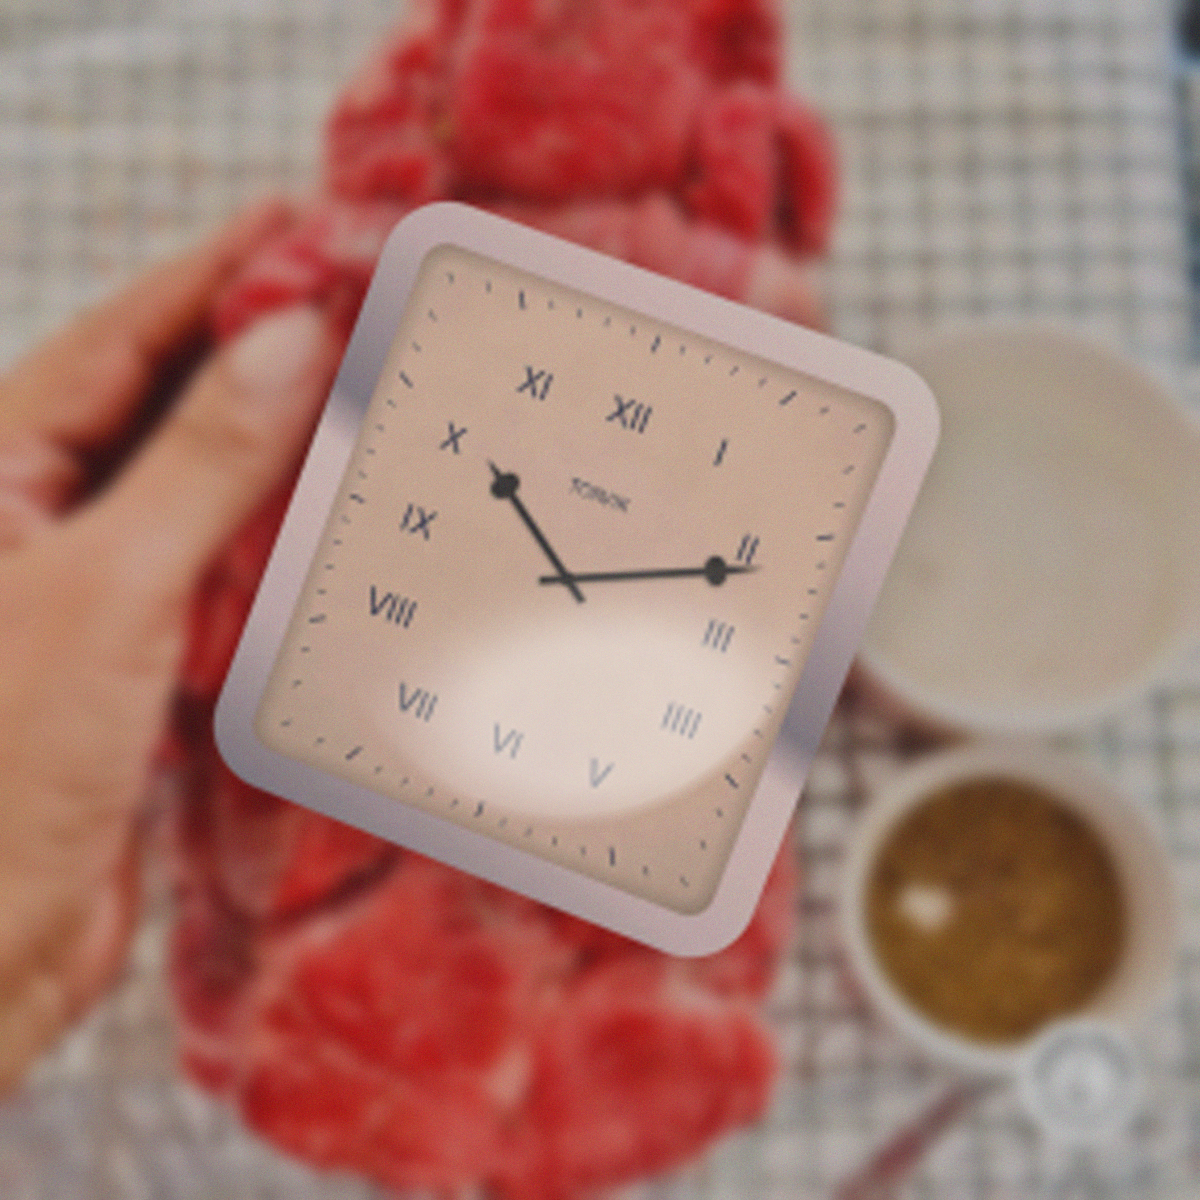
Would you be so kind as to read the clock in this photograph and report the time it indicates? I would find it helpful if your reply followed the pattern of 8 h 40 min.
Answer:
10 h 11 min
